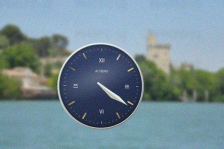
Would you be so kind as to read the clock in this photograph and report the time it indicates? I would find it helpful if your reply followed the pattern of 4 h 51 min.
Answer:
4 h 21 min
